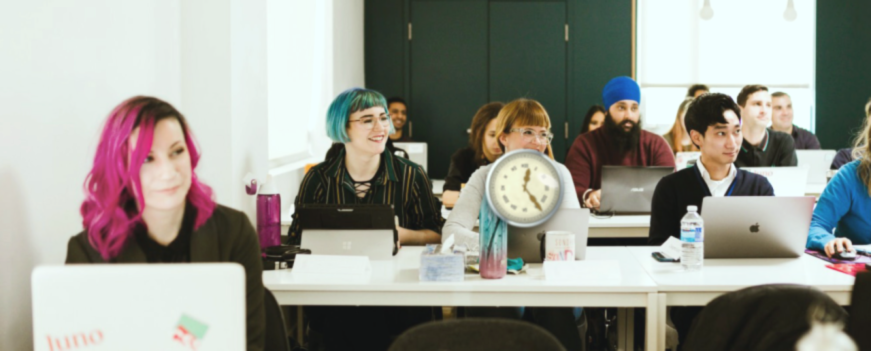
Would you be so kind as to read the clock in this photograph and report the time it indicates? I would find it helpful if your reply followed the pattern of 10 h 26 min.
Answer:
12 h 24 min
